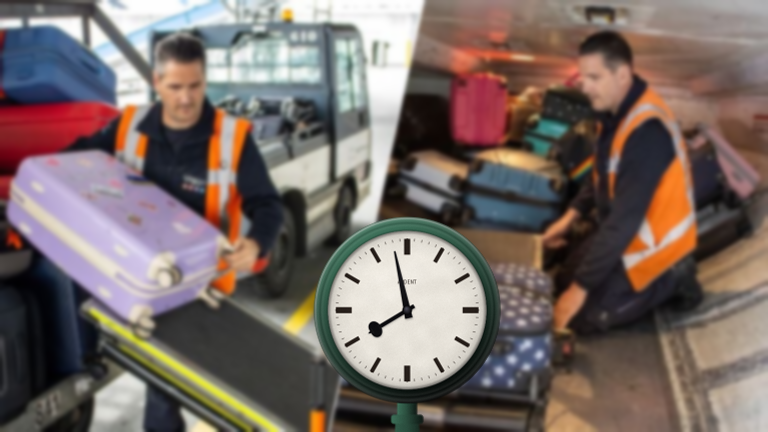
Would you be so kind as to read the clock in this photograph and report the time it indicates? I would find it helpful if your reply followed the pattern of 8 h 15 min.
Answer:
7 h 58 min
